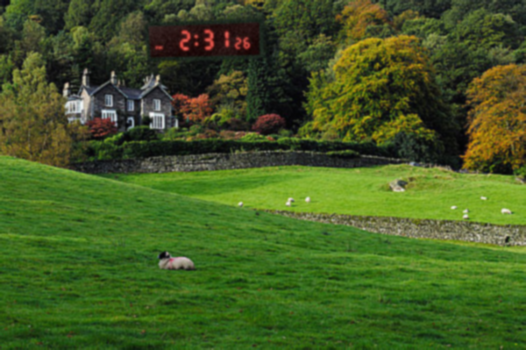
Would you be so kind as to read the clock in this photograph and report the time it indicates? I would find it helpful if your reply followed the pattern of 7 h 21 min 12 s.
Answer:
2 h 31 min 26 s
